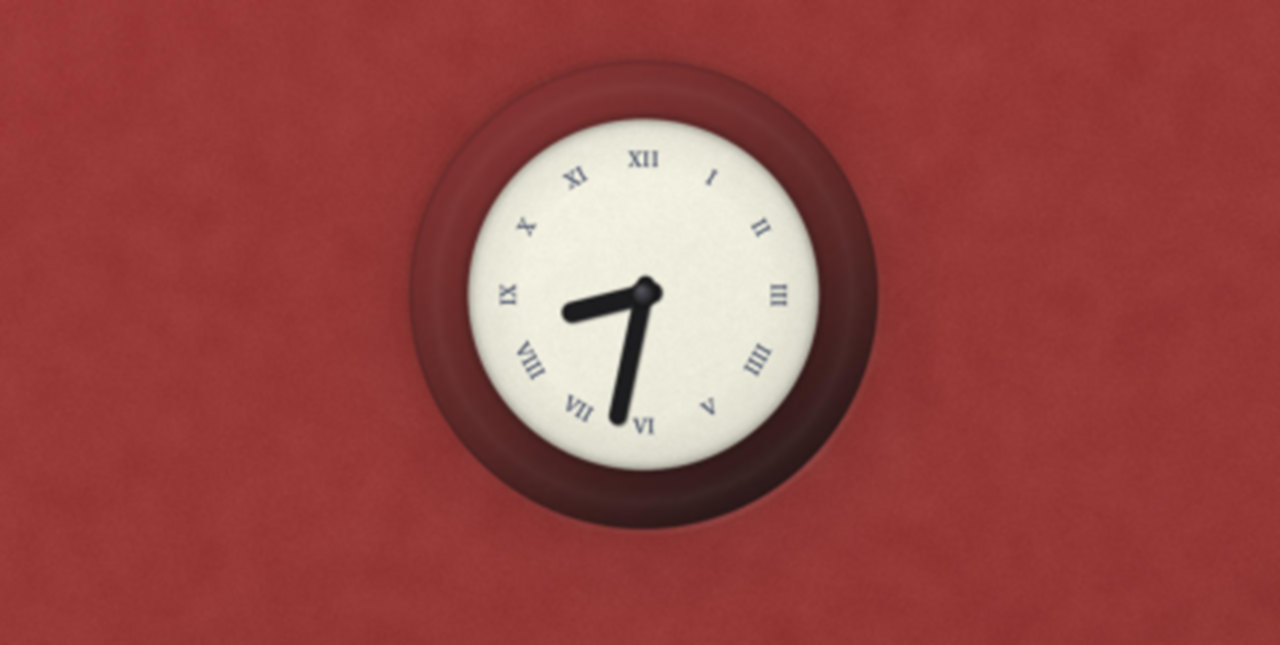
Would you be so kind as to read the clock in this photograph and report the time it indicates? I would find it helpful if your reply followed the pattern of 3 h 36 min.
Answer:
8 h 32 min
